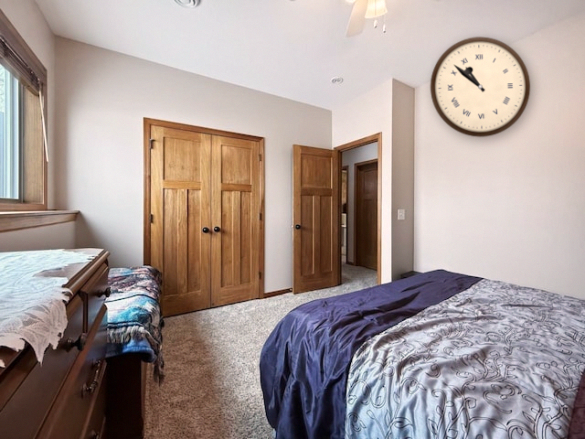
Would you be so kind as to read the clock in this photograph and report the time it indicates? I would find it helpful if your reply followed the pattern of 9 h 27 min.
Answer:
10 h 52 min
